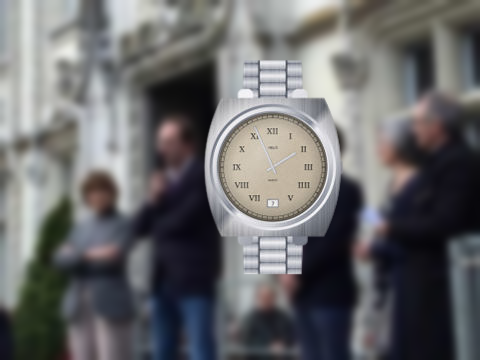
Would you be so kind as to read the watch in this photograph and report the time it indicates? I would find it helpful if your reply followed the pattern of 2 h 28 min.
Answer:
1 h 56 min
